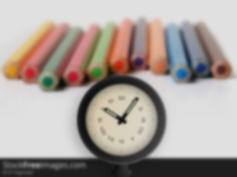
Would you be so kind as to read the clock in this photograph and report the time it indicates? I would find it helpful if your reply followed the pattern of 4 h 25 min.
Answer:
10 h 06 min
